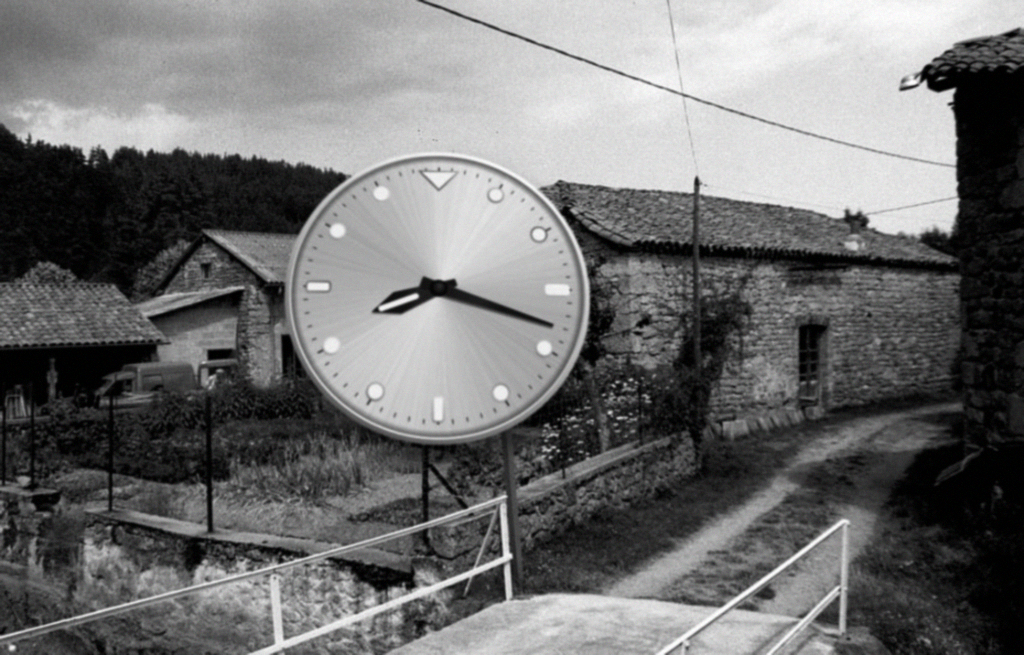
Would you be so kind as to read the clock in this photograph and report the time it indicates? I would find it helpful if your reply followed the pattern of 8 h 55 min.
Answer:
8 h 18 min
